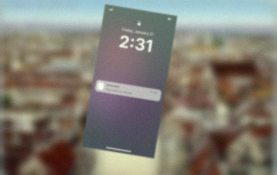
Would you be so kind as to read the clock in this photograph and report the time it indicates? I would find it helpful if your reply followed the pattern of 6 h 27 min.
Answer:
2 h 31 min
